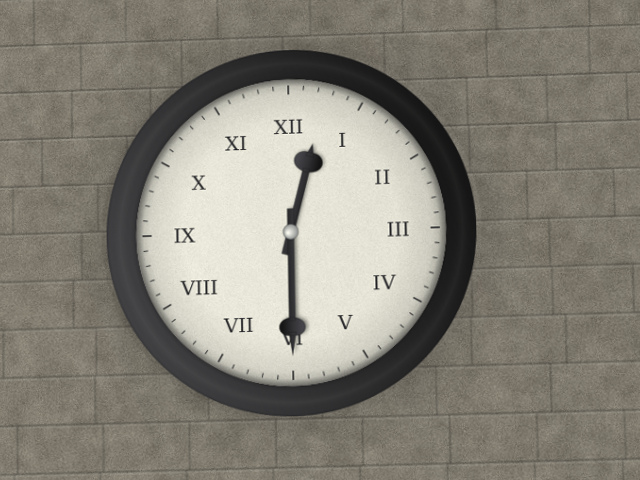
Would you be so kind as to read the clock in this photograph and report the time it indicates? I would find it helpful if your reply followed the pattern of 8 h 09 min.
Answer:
12 h 30 min
